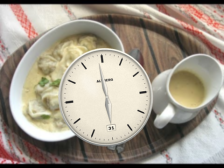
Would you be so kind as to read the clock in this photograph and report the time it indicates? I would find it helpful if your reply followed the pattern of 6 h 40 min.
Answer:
5 h 59 min
